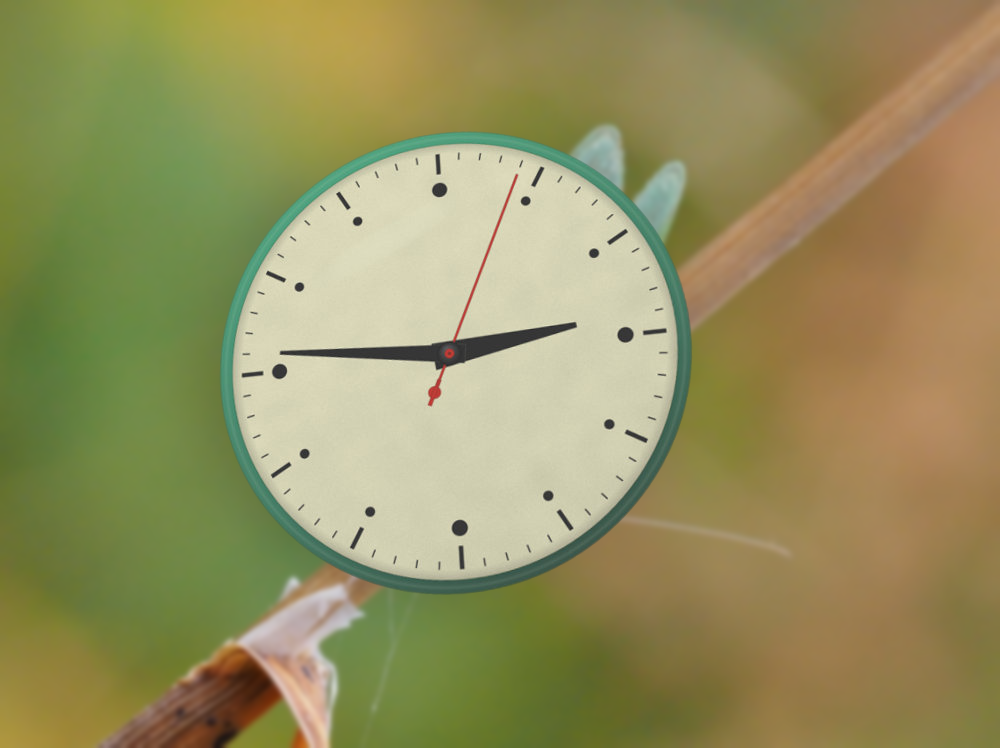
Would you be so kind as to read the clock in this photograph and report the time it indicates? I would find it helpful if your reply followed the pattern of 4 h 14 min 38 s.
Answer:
2 h 46 min 04 s
